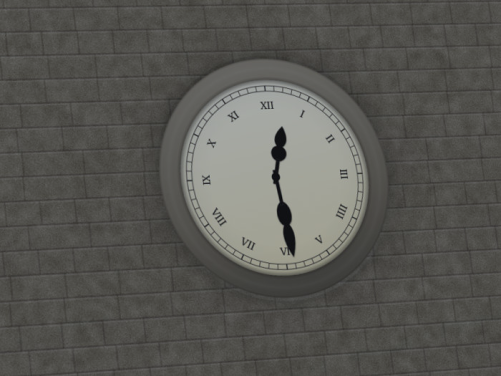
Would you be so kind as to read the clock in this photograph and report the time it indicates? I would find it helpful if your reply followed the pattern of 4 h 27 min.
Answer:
12 h 29 min
